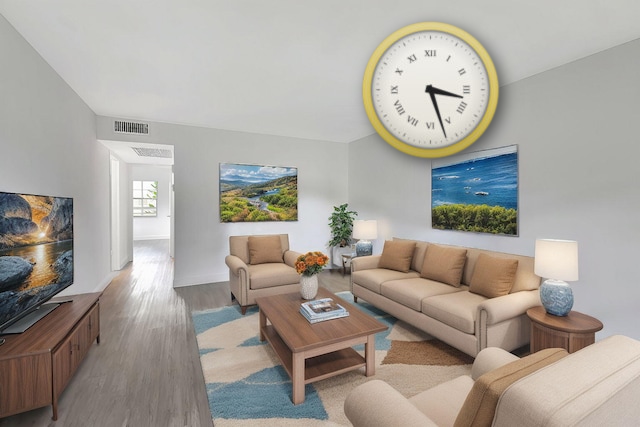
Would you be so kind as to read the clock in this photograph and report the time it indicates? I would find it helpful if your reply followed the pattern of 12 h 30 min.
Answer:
3 h 27 min
